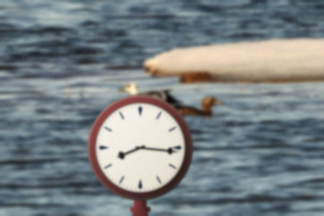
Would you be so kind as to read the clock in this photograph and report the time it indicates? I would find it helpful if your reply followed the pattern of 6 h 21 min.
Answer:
8 h 16 min
